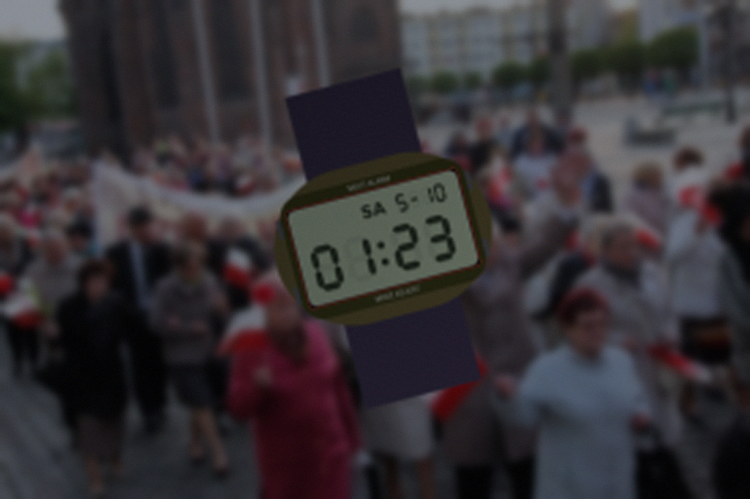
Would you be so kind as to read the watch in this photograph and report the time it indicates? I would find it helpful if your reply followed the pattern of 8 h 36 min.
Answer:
1 h 23 min
